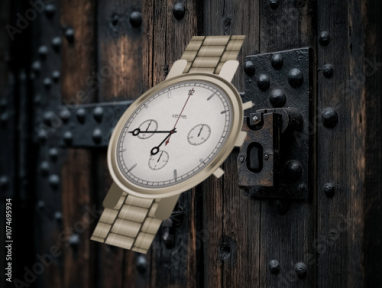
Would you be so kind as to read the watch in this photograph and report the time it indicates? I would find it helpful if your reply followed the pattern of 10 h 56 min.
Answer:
6 h 44 min
